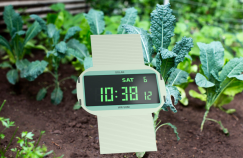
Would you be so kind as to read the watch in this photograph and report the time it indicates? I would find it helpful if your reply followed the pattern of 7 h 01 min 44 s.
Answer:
10 h 38 min 12 s
